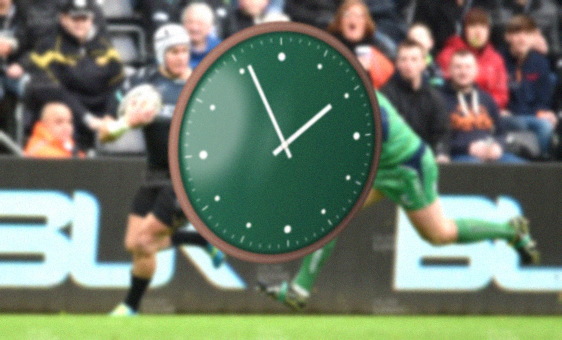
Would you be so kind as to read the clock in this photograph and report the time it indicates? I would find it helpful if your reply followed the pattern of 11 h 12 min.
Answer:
1 h 56 min
